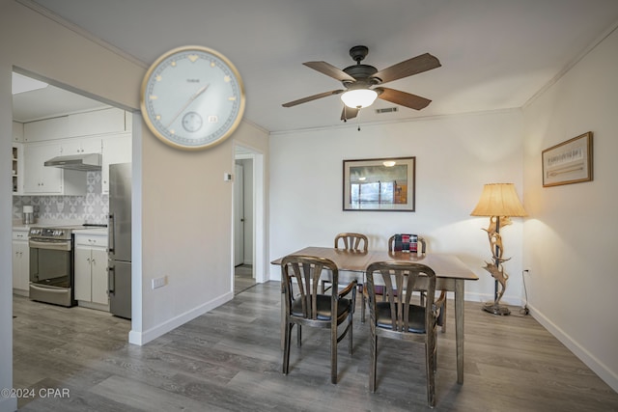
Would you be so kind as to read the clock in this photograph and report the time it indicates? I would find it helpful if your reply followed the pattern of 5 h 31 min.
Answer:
1 h 37 min
